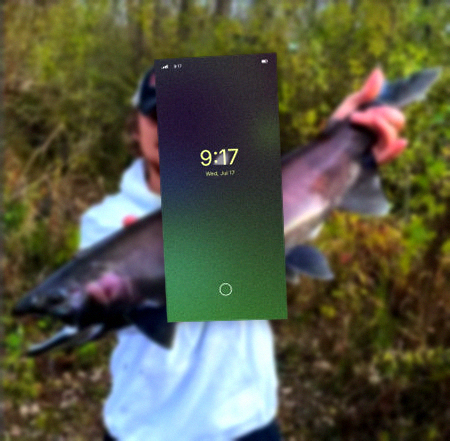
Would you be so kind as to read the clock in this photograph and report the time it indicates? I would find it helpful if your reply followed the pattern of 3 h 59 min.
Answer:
9 h 17 min
